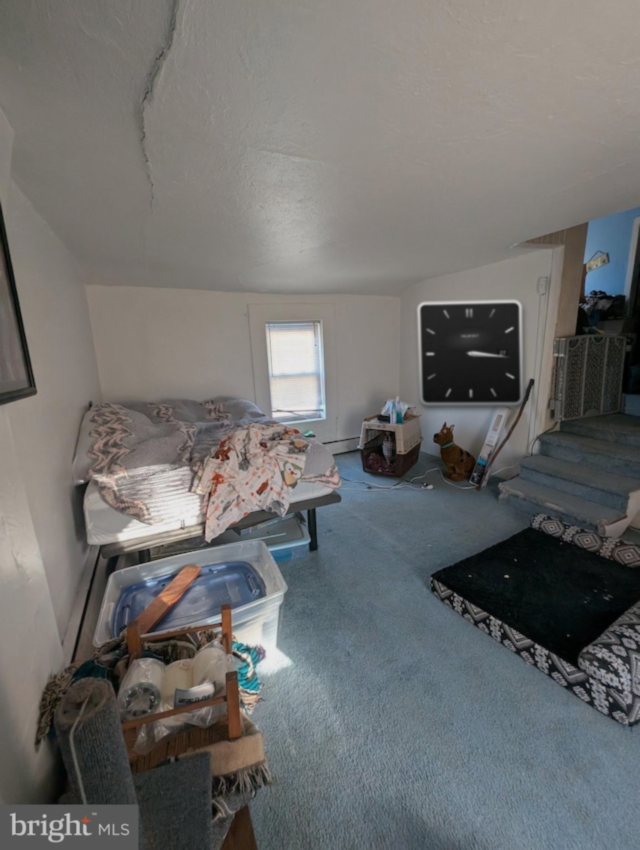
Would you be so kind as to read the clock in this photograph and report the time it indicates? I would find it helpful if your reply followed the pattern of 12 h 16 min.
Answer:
3 h 16 min
